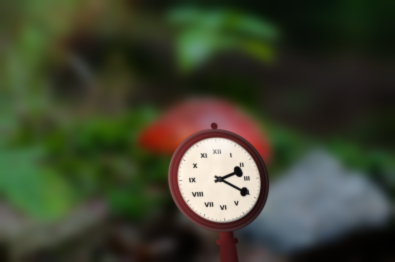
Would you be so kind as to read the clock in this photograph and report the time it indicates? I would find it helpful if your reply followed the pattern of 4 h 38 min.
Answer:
2 h 20 min
